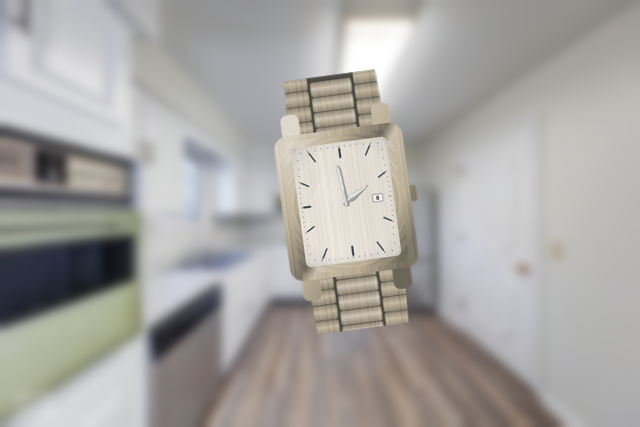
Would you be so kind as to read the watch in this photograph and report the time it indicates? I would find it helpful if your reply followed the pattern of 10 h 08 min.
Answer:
1 h 59 min
